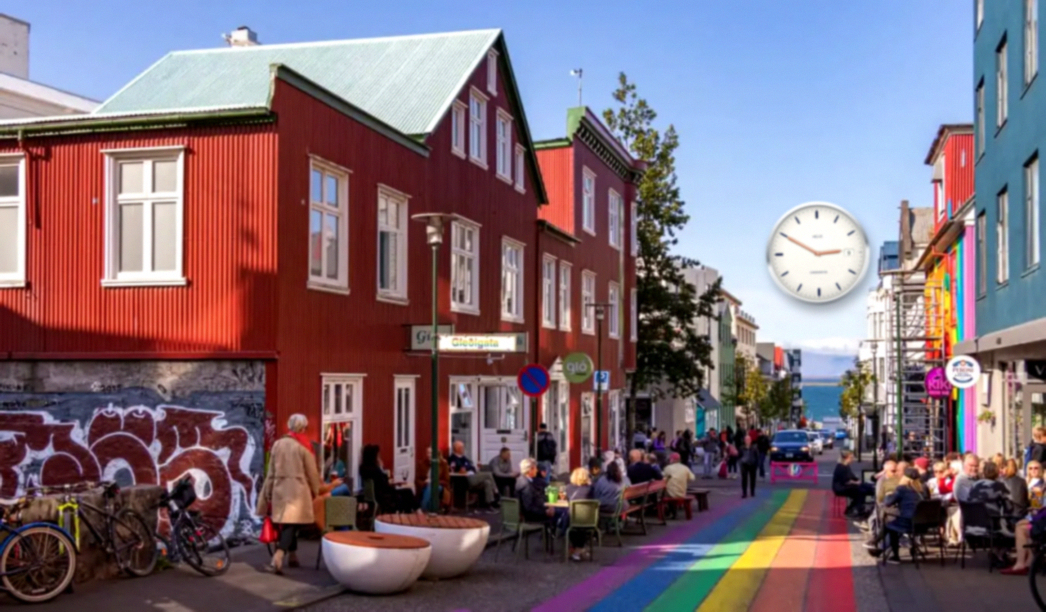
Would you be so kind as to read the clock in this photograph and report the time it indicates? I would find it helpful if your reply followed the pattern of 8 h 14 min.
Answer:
2 h 50 min
